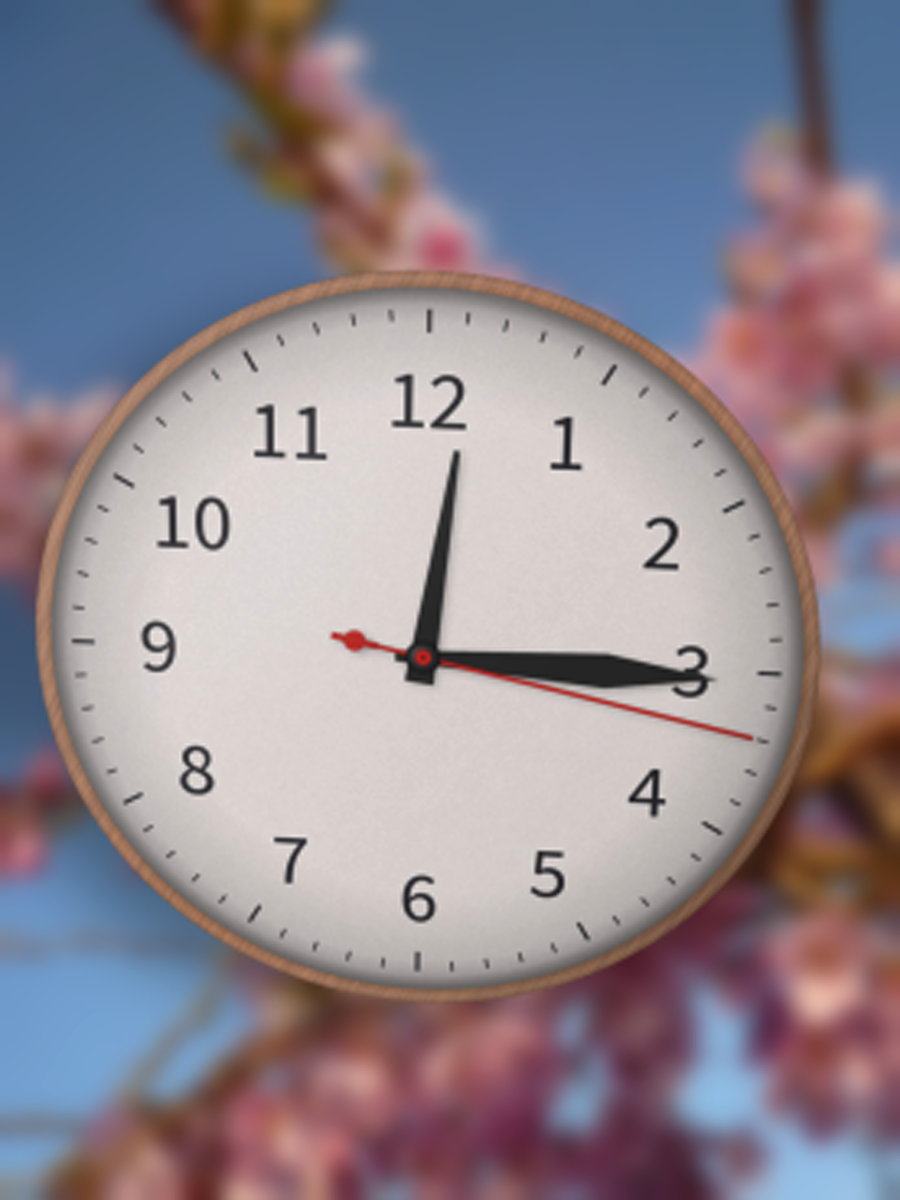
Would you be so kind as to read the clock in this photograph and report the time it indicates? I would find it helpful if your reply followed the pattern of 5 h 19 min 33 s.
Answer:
12 h 15 min 17 s
